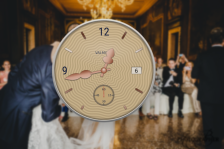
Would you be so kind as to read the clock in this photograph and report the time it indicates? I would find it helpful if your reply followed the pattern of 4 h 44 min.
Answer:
12 h 43 min
